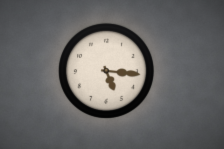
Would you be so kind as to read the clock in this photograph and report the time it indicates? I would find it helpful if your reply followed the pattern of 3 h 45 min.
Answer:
5 h 16 min
